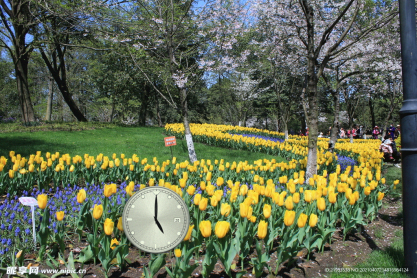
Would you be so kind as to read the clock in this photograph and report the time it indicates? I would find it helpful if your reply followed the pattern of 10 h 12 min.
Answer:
5 h 00 min
